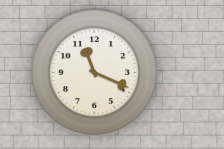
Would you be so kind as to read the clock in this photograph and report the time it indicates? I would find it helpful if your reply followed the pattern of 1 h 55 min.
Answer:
11 h 19 min
